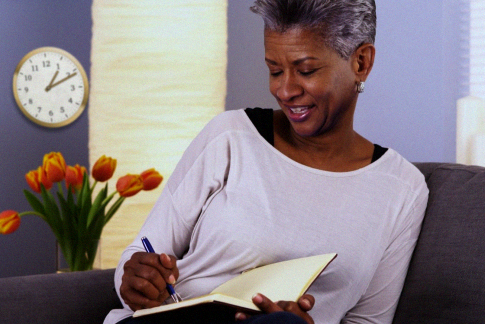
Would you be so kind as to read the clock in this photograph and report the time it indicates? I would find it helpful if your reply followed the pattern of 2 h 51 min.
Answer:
1 h 11 min
